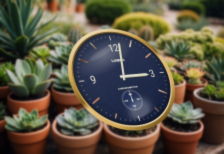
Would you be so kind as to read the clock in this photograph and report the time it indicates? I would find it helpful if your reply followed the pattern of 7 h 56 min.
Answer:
3 h 02 min
